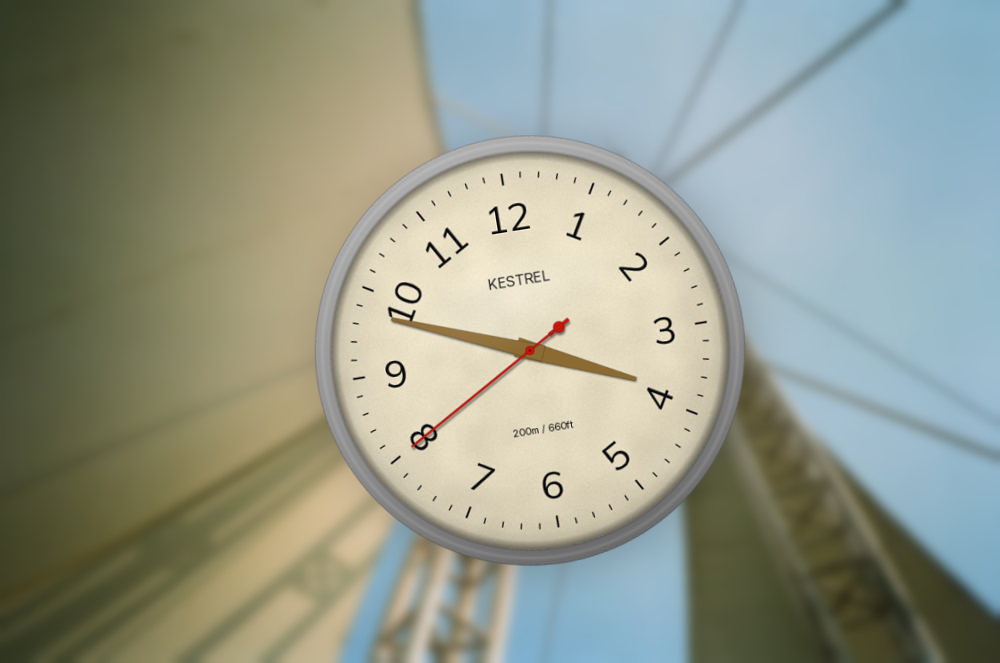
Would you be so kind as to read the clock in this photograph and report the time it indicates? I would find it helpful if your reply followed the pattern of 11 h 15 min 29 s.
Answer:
3 h 48 min 40 s
